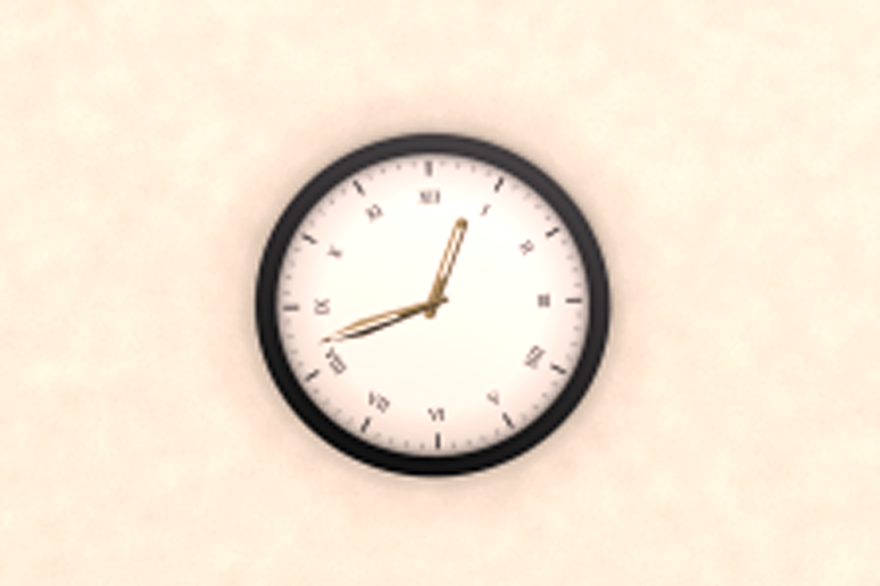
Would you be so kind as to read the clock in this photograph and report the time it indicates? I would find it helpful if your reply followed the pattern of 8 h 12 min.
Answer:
12 h 42 min
